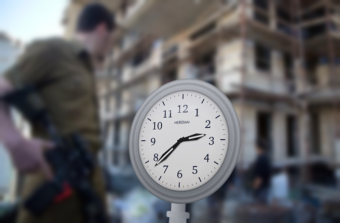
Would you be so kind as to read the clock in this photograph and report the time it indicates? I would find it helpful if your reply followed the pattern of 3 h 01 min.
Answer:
2 h 38 min
